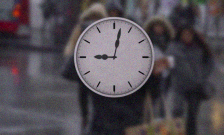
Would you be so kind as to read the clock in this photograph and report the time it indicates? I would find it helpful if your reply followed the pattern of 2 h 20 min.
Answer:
9 h 02 min
